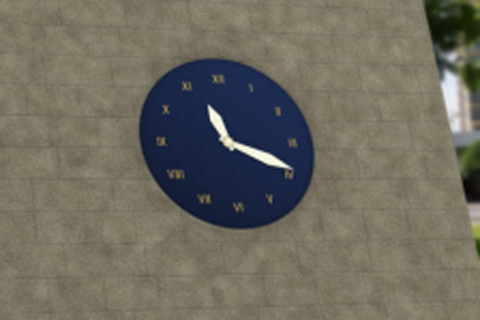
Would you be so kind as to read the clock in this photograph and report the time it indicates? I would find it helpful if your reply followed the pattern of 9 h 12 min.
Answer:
11 h 19 min
